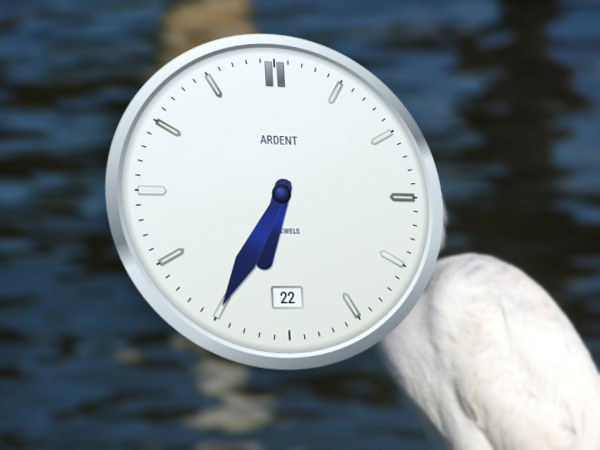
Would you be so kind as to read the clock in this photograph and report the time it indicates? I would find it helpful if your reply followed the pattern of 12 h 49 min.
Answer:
6 h 35 min
